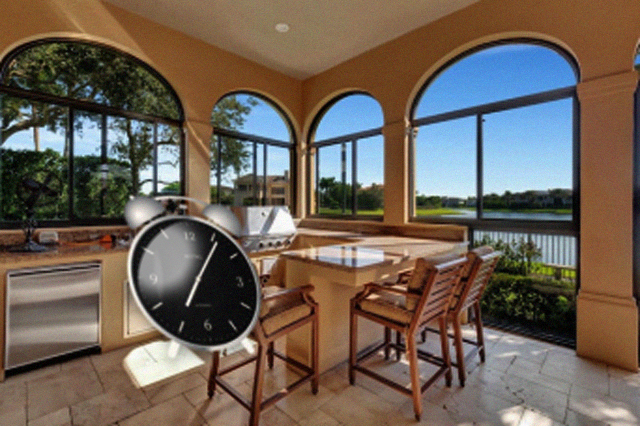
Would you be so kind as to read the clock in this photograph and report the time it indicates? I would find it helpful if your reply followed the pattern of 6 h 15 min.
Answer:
7 h 06 min
